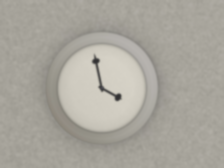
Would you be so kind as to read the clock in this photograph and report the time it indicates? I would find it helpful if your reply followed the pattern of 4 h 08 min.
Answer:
3 h 58 min
